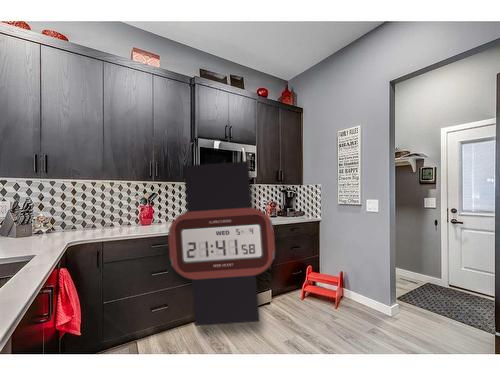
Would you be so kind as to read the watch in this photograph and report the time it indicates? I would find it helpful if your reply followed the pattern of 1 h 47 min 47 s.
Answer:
21 h 41 min 58 s
